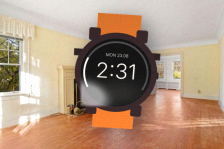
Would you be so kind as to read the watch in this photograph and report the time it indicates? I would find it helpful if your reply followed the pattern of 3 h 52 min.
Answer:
2 h 31 min
